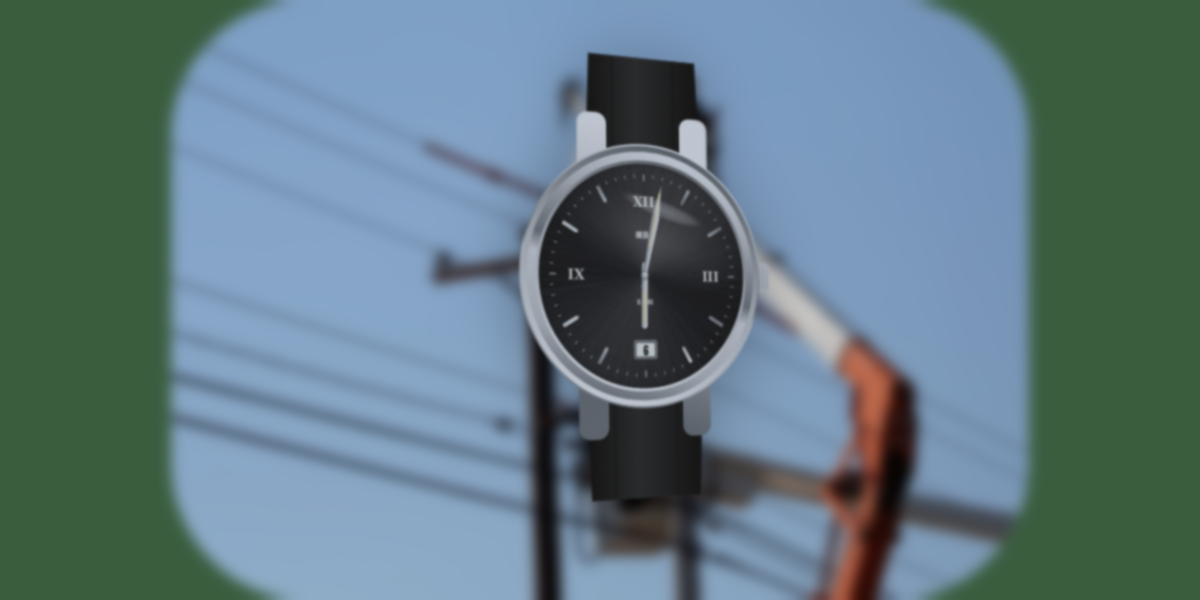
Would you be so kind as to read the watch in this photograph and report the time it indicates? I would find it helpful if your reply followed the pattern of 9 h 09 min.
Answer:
6 h 02 min
